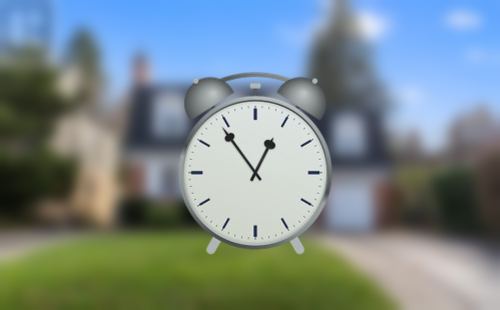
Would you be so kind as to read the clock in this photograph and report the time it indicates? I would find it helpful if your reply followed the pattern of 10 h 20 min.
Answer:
12 h 54 min
